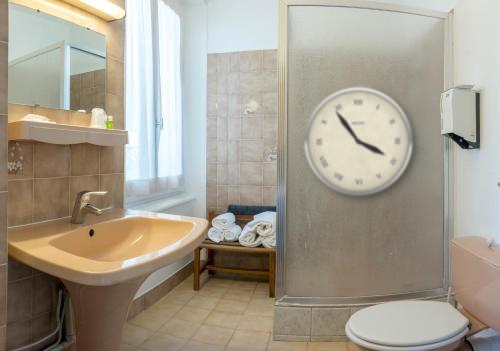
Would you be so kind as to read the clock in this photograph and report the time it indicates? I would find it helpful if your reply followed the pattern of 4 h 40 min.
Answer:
3 h 54 min
